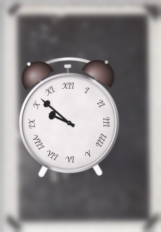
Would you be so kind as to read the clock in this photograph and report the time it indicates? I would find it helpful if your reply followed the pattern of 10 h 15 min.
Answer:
9 h 52 min
